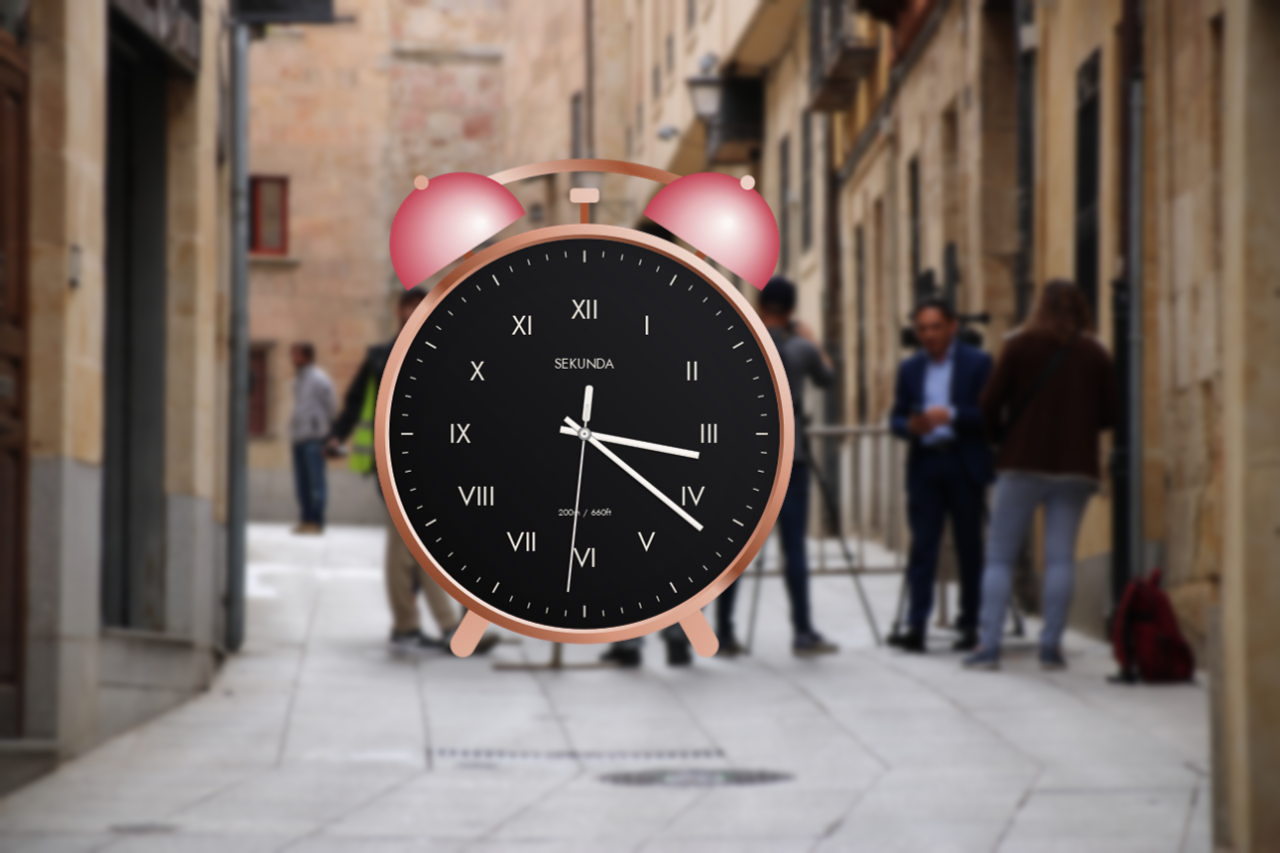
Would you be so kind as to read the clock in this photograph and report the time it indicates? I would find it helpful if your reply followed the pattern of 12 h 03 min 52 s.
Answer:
3 h 21 min 31 s
